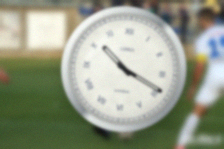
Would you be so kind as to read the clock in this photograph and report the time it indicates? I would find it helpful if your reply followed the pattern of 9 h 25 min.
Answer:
10 h 19 min
